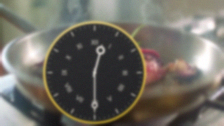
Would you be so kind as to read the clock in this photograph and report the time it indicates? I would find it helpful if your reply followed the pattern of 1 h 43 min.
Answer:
12 h 30 min
